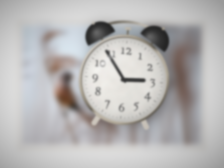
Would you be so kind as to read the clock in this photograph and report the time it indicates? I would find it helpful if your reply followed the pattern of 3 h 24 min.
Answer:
2 h 54 min
